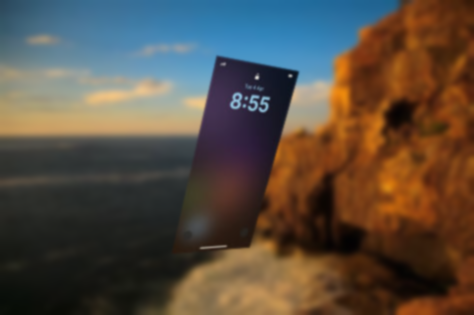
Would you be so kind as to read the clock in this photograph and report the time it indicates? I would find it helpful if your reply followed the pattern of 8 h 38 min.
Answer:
8 h 55 min
